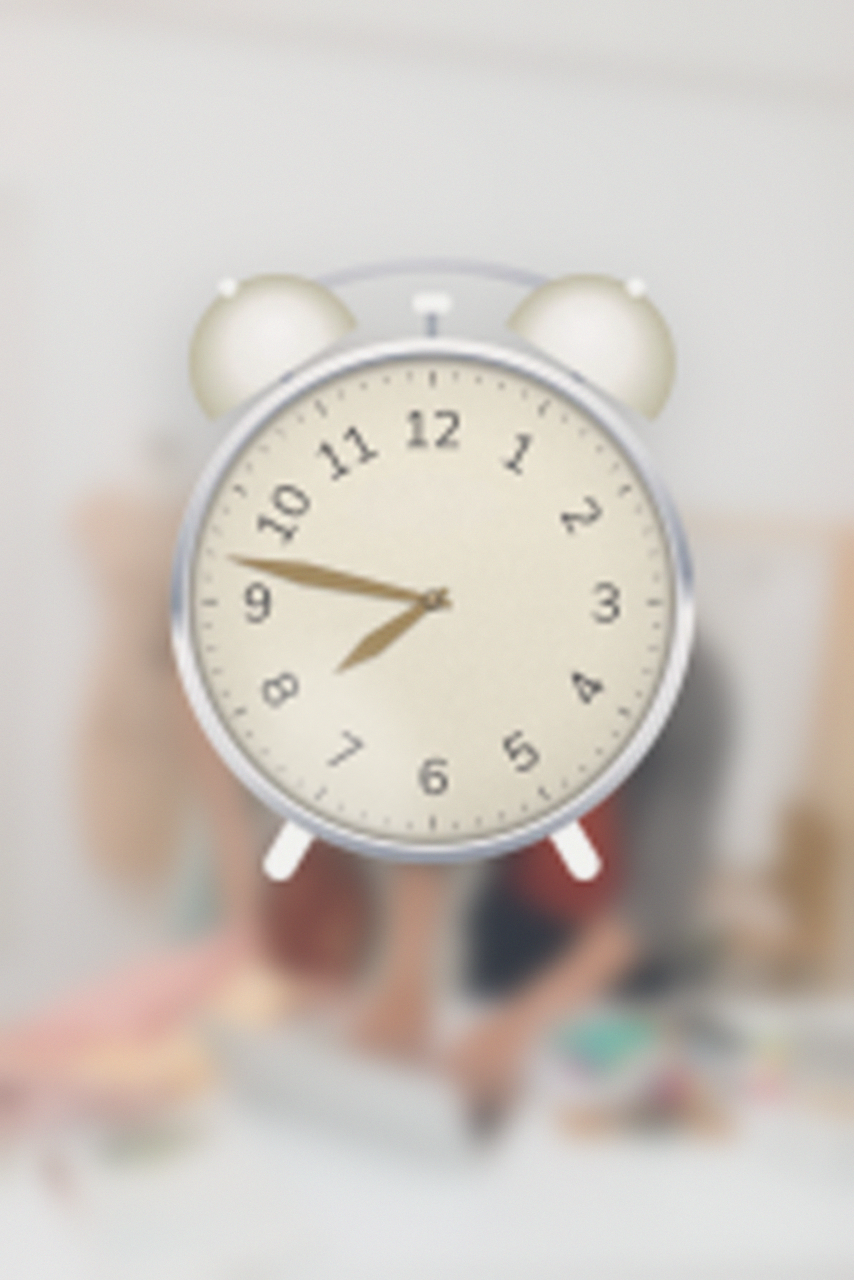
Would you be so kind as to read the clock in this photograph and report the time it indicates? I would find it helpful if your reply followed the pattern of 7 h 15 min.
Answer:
7 h 47 min
